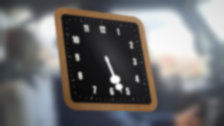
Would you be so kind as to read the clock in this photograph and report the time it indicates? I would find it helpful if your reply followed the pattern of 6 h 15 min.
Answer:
5 h 27 min
